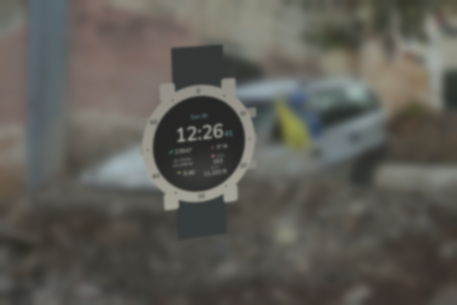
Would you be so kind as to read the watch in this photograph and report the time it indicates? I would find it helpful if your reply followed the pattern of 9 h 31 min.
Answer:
12 h 26 min
